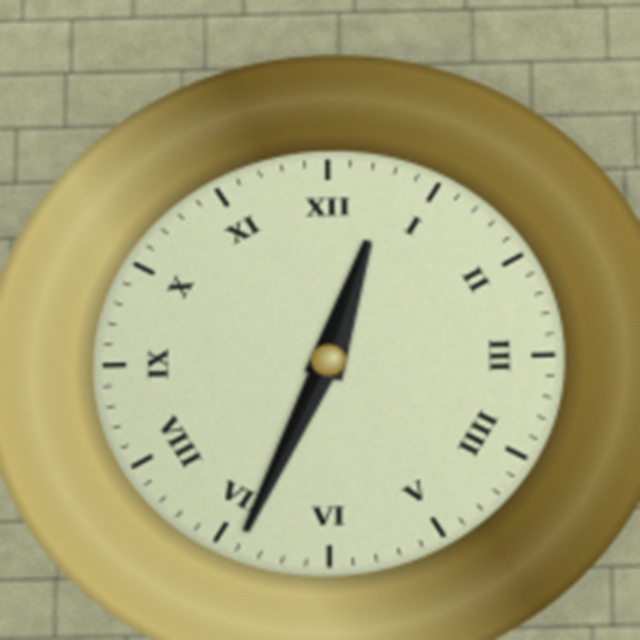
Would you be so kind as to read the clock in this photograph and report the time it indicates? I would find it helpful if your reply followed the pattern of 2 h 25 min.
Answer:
12 h 34 min
